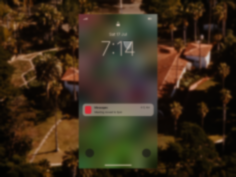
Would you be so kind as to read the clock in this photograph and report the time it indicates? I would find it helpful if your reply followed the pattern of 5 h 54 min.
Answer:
7 h 14 min
